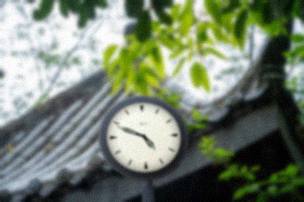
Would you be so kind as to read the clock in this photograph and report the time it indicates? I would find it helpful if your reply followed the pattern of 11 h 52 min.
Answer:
4 h 49 min
